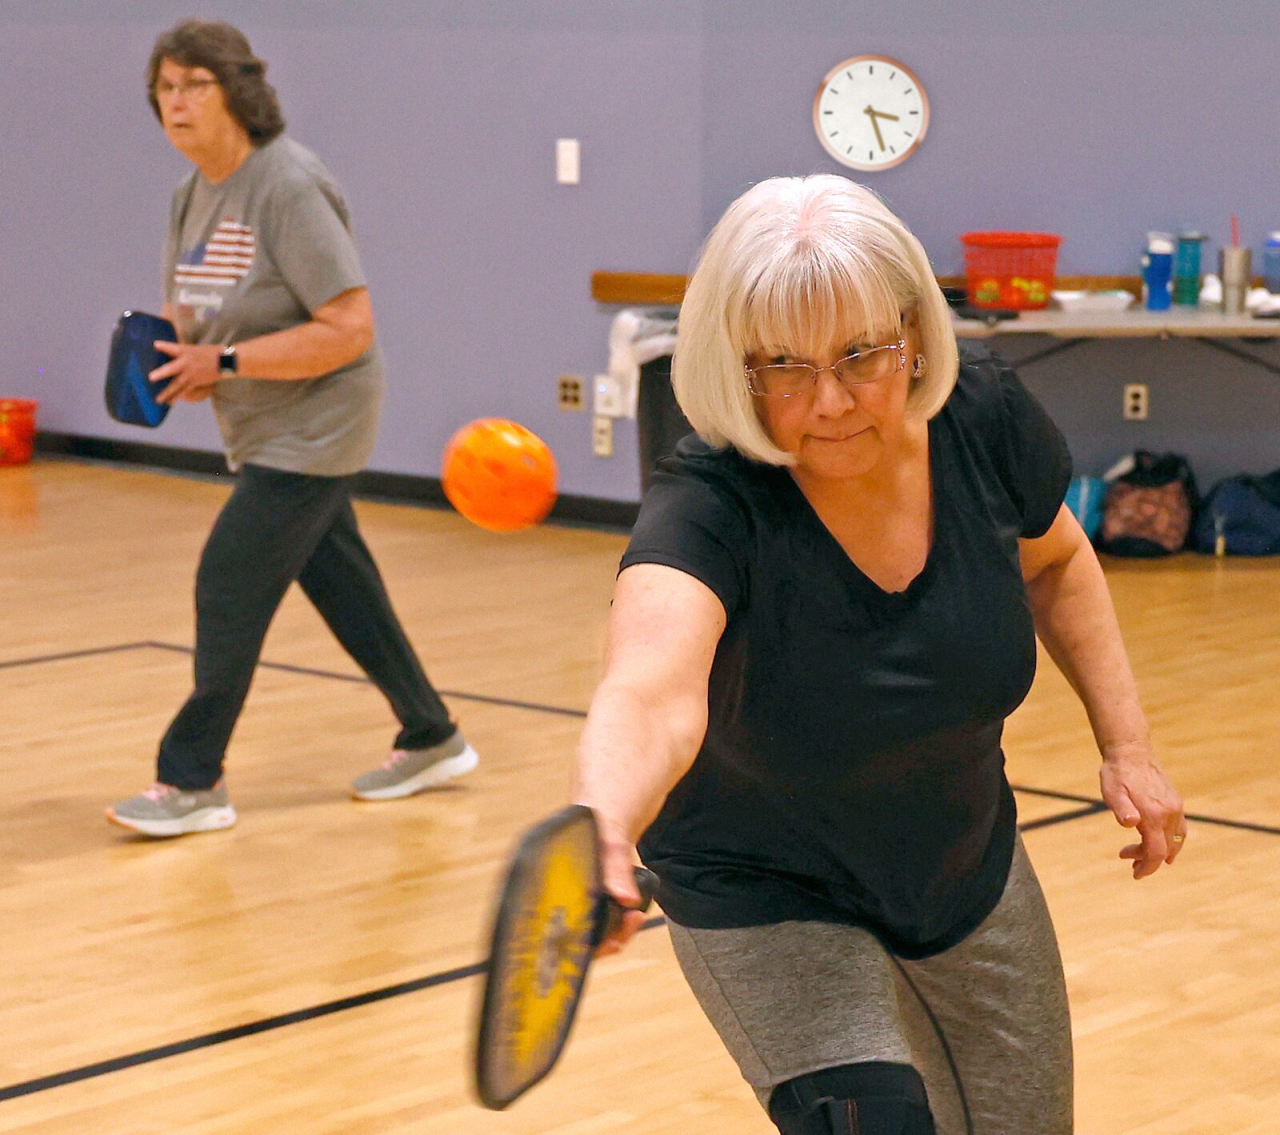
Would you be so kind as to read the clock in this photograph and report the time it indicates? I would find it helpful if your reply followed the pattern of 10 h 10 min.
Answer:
3 h 27 min
